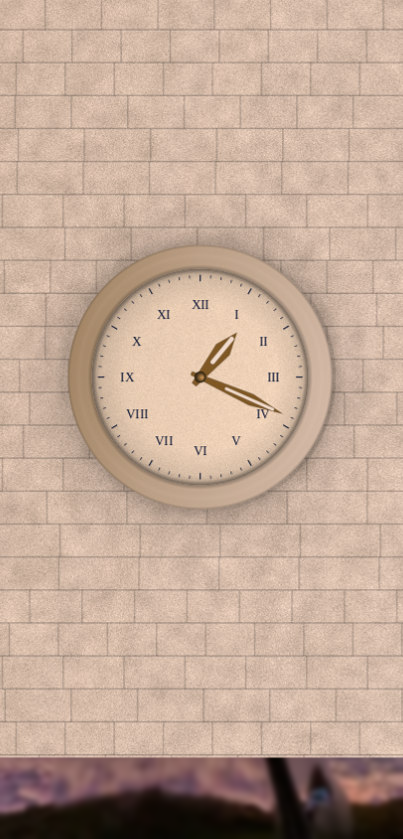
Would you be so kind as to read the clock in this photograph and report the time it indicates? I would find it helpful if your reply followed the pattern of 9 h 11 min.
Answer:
1 h 19 min
